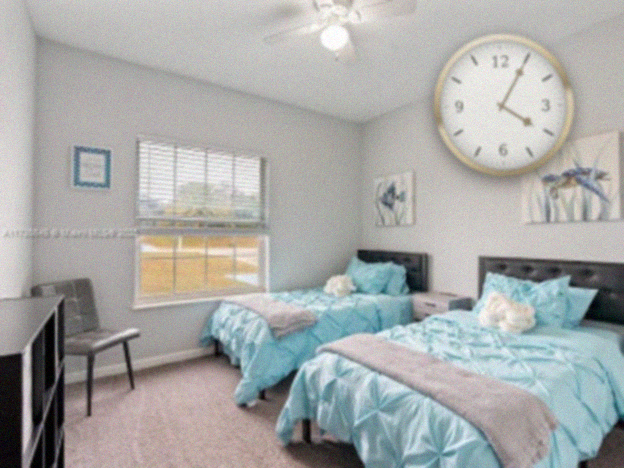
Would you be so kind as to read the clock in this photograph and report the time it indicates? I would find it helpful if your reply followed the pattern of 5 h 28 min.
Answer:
4 h 05 min
